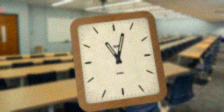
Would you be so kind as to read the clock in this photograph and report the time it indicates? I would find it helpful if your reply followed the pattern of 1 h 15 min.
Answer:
11 h 03 min
